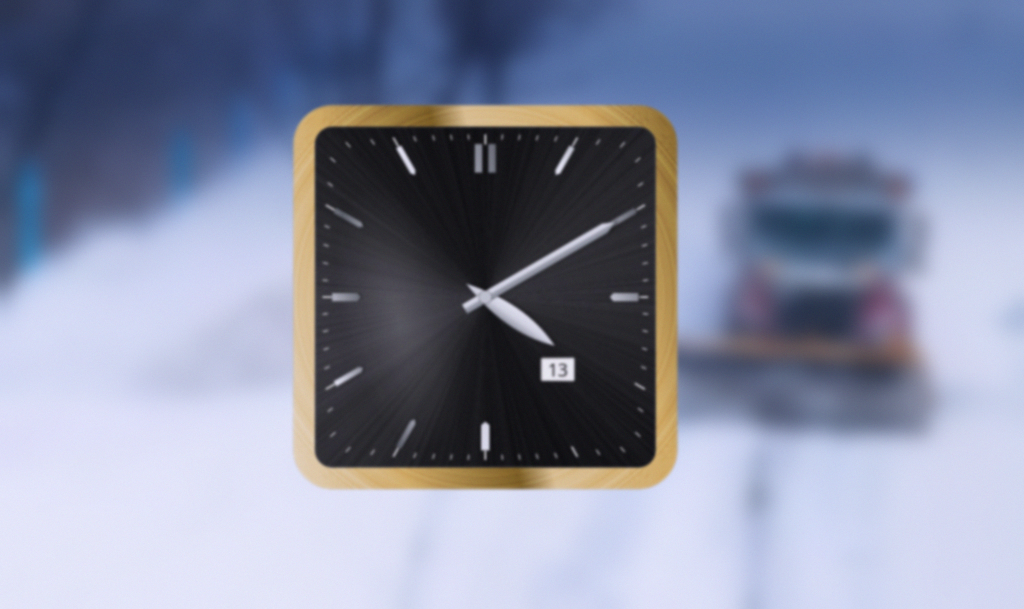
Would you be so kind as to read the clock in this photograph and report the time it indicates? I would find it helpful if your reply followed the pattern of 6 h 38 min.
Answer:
4 h 10 min
